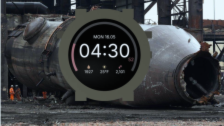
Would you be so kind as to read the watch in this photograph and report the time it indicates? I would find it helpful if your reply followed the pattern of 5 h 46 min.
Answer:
4 h 30 min
